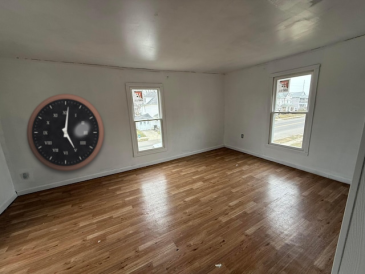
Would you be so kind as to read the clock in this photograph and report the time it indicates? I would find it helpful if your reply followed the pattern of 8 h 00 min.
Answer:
5 h 01 min
